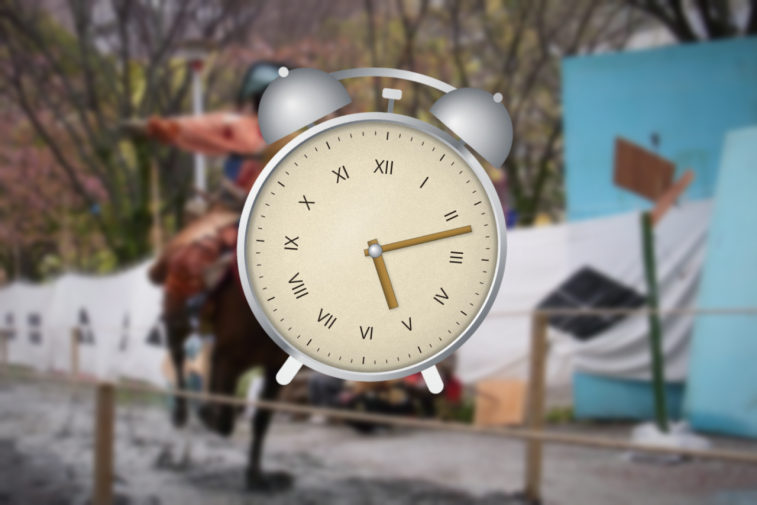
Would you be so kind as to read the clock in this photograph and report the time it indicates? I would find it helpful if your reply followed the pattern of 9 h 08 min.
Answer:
5 h 12 min
